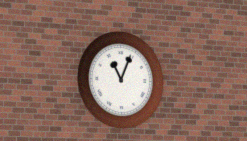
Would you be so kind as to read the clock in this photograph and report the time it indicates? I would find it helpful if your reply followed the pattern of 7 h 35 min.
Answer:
11 h 04 min
